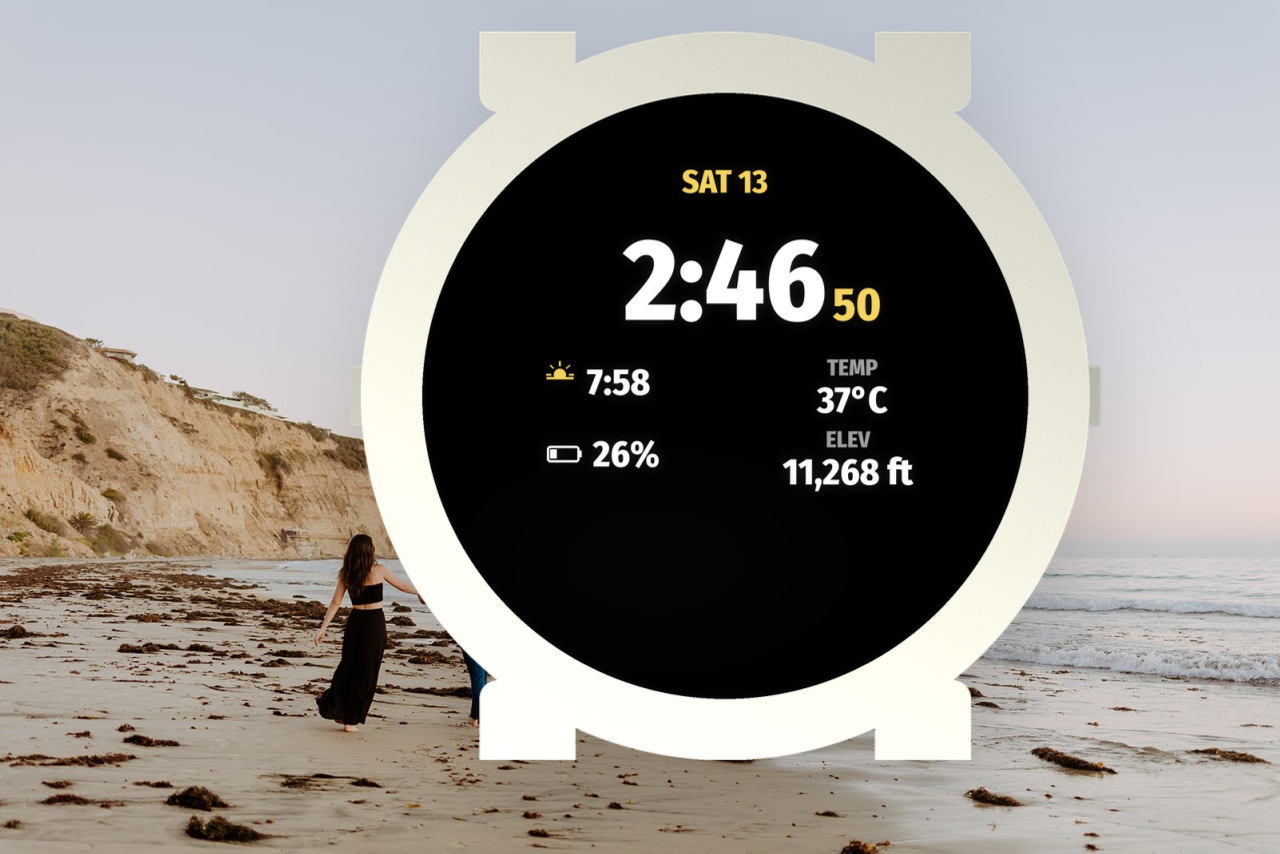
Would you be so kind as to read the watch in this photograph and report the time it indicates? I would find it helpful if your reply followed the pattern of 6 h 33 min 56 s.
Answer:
2 h 46 min 50 s
